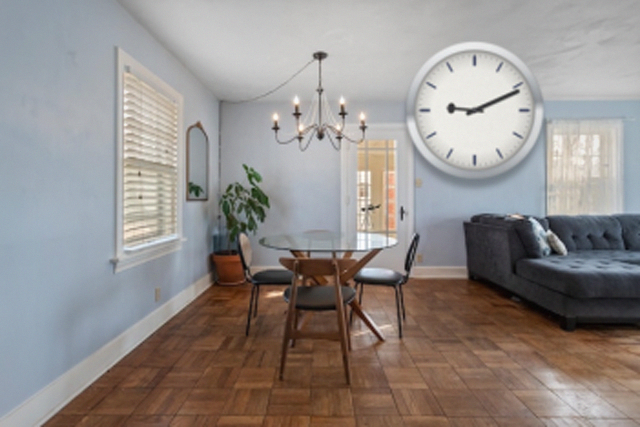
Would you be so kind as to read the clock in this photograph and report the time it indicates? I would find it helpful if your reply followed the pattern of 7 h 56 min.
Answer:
9 h 11 min
